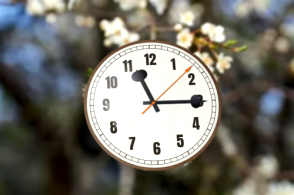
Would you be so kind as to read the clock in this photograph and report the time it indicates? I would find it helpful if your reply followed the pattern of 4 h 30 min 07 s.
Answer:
11 h 15 min 08 s
